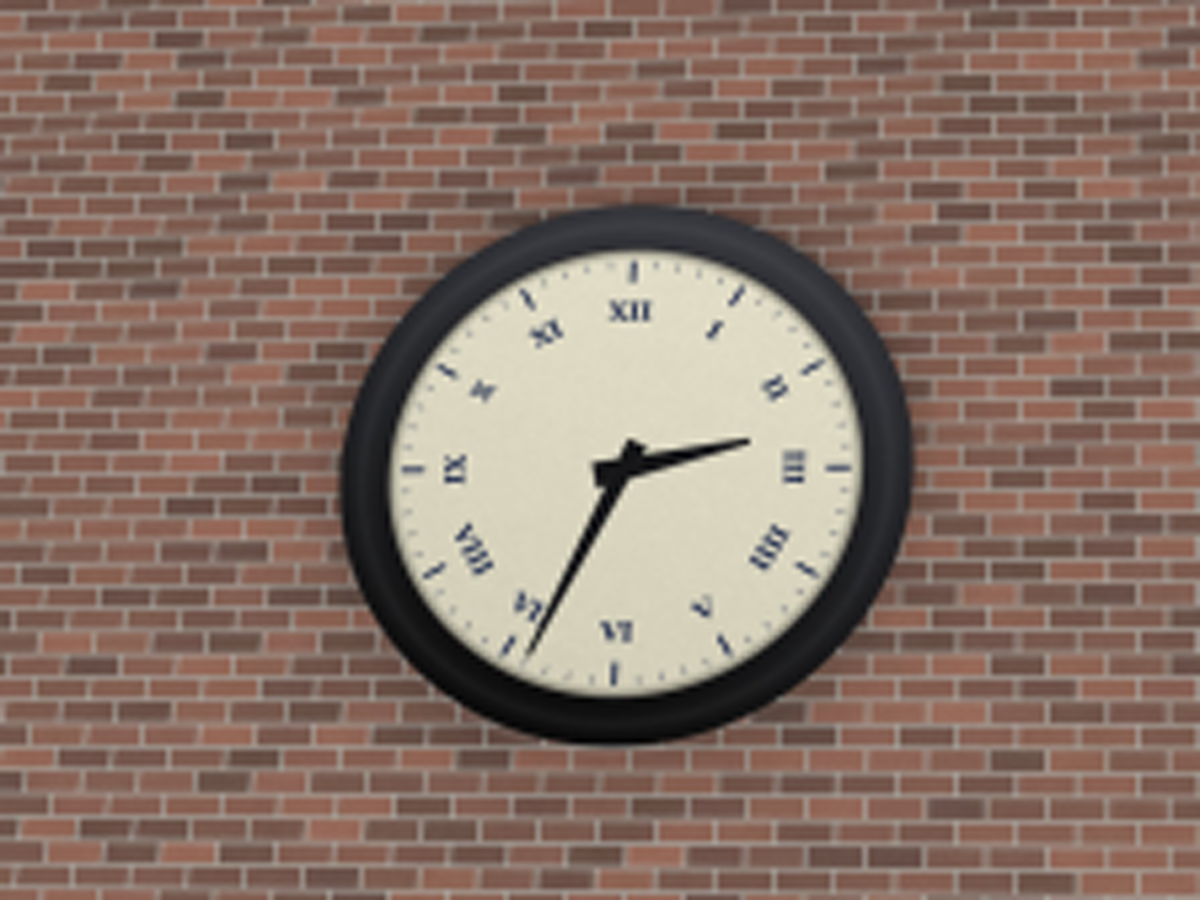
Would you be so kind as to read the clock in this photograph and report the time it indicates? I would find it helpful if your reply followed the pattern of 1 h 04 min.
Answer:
2 h 34 min
